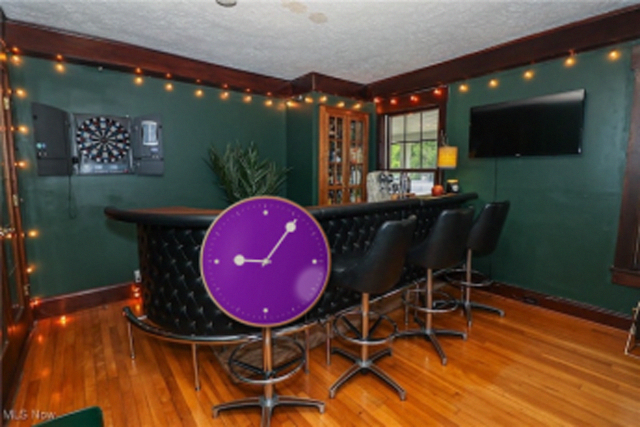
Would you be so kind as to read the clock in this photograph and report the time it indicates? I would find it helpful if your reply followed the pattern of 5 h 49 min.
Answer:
9 h 06 min
